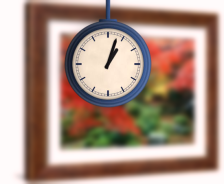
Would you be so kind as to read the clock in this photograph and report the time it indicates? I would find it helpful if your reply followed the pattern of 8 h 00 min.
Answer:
1 h 03 min
